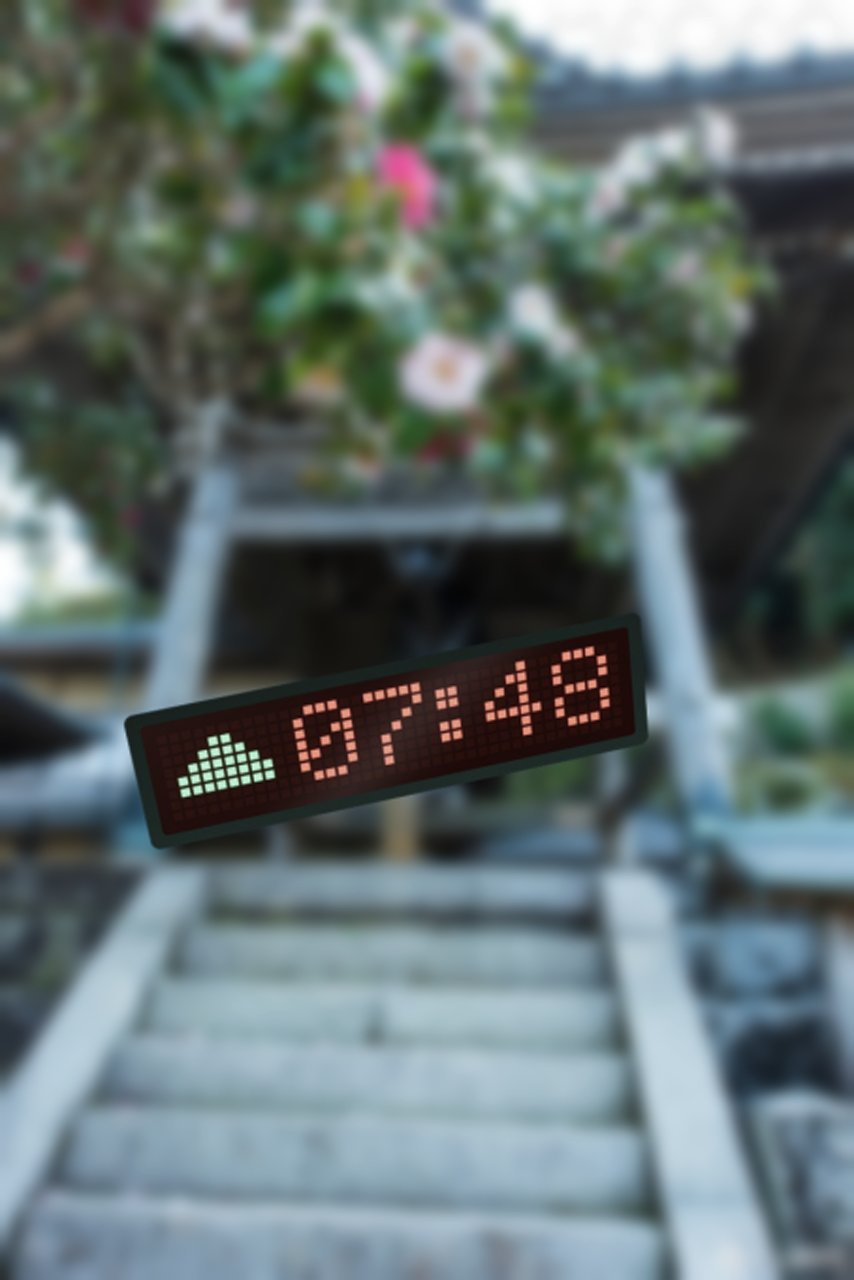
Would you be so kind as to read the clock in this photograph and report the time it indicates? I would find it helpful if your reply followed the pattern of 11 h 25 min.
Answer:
7 h 48 min
